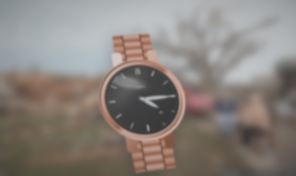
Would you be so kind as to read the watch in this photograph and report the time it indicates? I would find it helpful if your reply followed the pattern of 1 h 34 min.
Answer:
4 h 15 min
